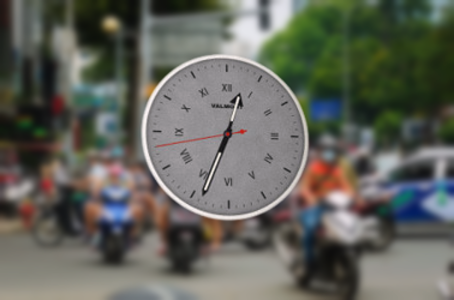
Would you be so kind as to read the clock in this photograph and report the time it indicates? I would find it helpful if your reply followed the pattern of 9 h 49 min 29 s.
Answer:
12 h 33 min 43 s
